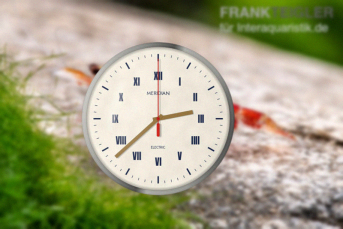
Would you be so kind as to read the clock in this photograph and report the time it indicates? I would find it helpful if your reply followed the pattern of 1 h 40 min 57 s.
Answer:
2 h 38 min 00 s
